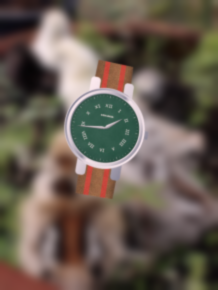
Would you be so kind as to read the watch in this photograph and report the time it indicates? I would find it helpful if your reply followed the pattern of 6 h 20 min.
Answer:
1 h 44 min
